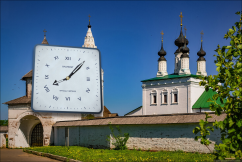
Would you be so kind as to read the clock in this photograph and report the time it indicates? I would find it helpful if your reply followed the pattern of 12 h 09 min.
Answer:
8 h 07 min
